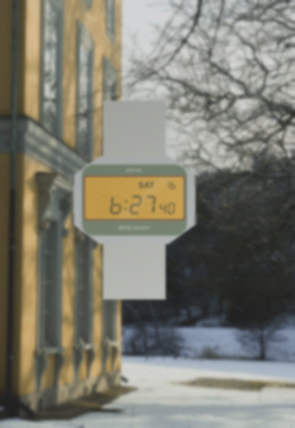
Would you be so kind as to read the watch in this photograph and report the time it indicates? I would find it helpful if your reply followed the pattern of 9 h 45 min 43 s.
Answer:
6 h 27 min 40 s
